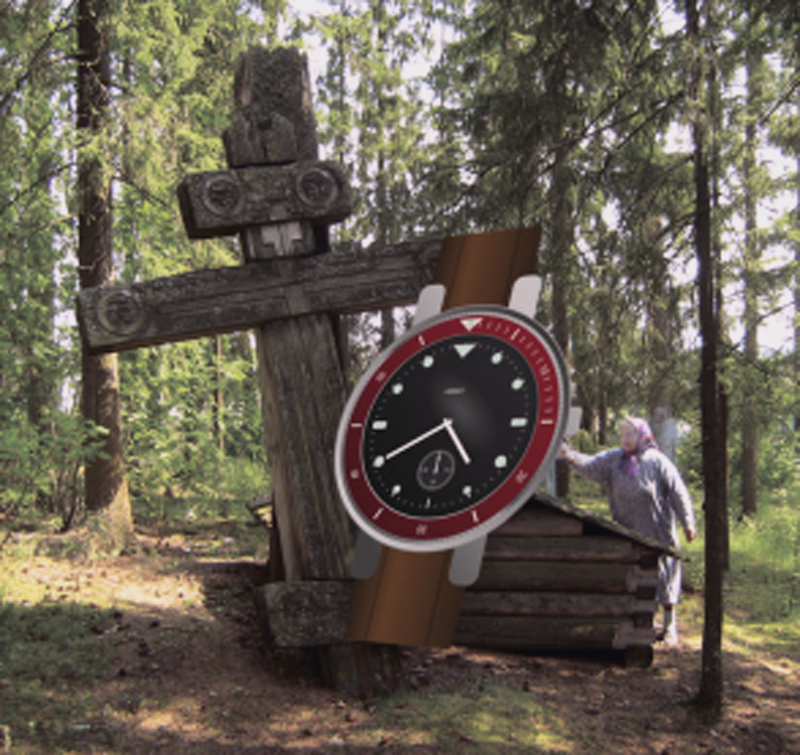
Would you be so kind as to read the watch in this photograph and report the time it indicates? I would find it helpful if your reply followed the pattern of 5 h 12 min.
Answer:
4 h 40 min
